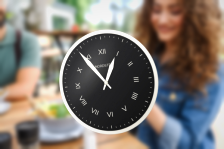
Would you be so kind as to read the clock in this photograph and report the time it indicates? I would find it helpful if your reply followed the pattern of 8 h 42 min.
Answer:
12 h 54 min
